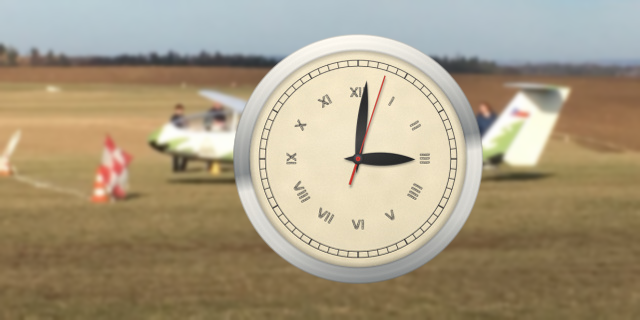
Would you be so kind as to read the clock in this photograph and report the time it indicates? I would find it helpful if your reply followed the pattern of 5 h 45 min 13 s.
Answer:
3 h 01 min 03 s
